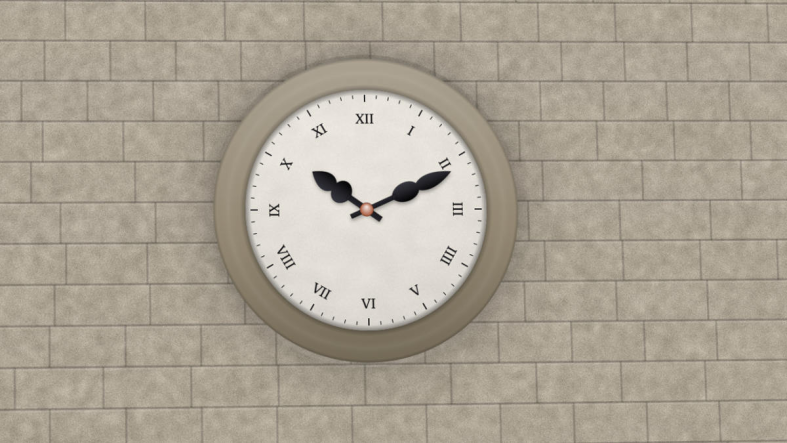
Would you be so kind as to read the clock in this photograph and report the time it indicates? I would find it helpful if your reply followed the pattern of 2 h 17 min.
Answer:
10 h 11 min
